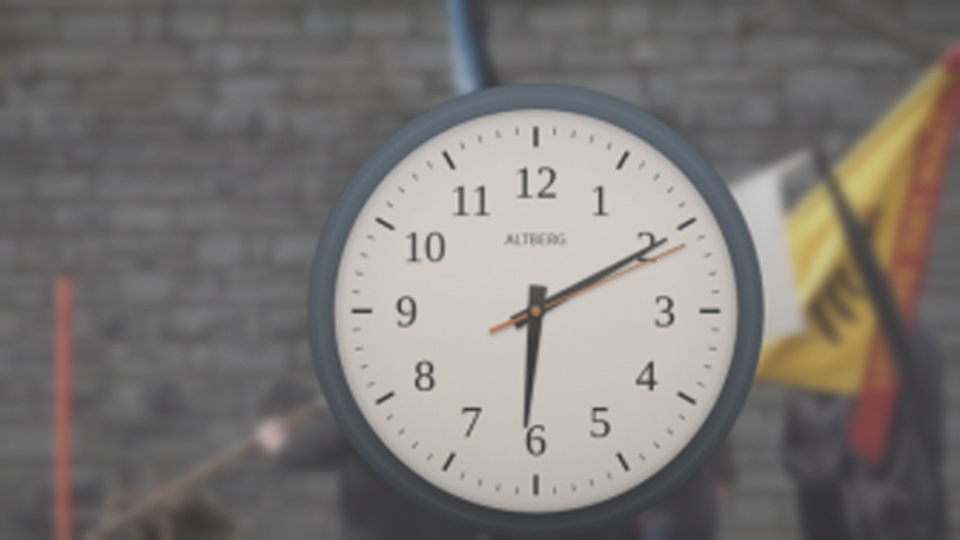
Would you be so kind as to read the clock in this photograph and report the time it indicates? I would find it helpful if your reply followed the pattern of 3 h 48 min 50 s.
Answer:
6 h 10 min 11 s
